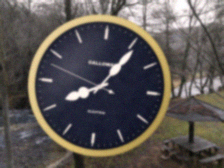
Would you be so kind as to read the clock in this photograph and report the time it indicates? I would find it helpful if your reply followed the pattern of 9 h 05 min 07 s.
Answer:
8 h 05 min 48 s
